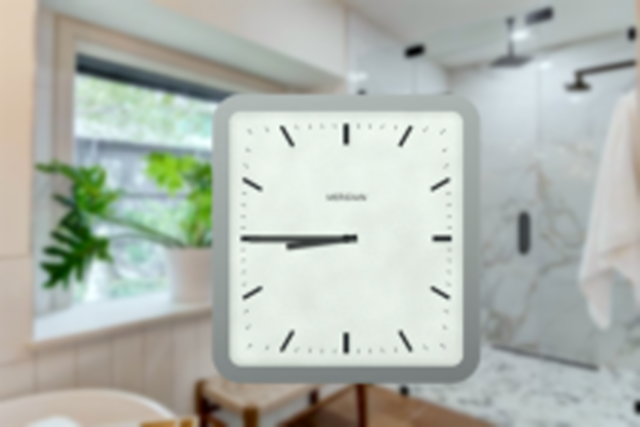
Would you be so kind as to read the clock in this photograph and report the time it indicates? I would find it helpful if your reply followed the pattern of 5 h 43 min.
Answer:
8 h 45 min
